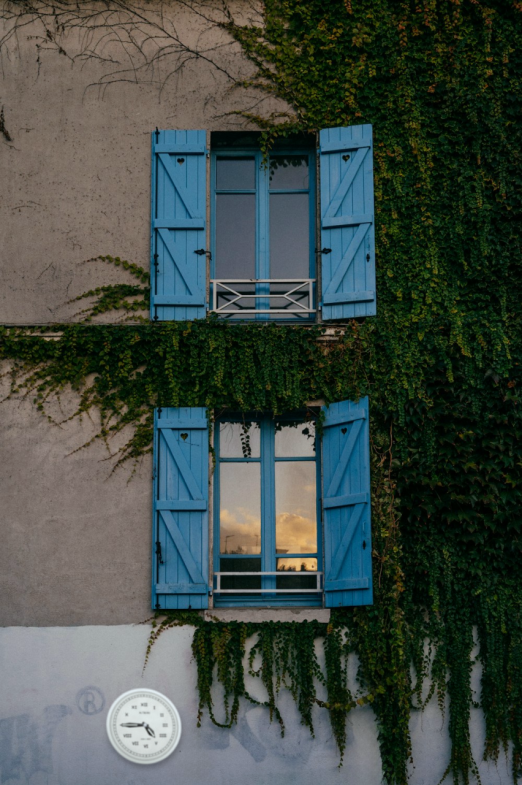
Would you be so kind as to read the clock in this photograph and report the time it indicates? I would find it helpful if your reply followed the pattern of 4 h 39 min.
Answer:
4 h 45 min
